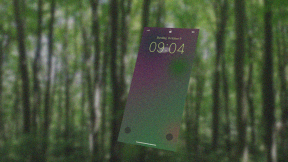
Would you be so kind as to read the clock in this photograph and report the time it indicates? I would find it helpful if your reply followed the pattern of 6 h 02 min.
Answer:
9 h 04 min
